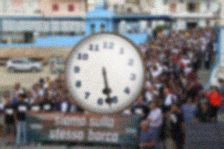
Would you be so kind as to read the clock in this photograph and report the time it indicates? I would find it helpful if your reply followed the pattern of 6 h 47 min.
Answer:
5 h 27 min
